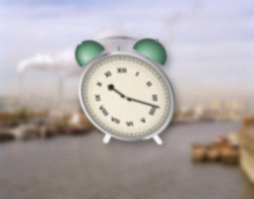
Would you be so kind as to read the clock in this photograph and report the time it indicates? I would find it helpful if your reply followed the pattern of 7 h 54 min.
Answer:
10 h 18 min
